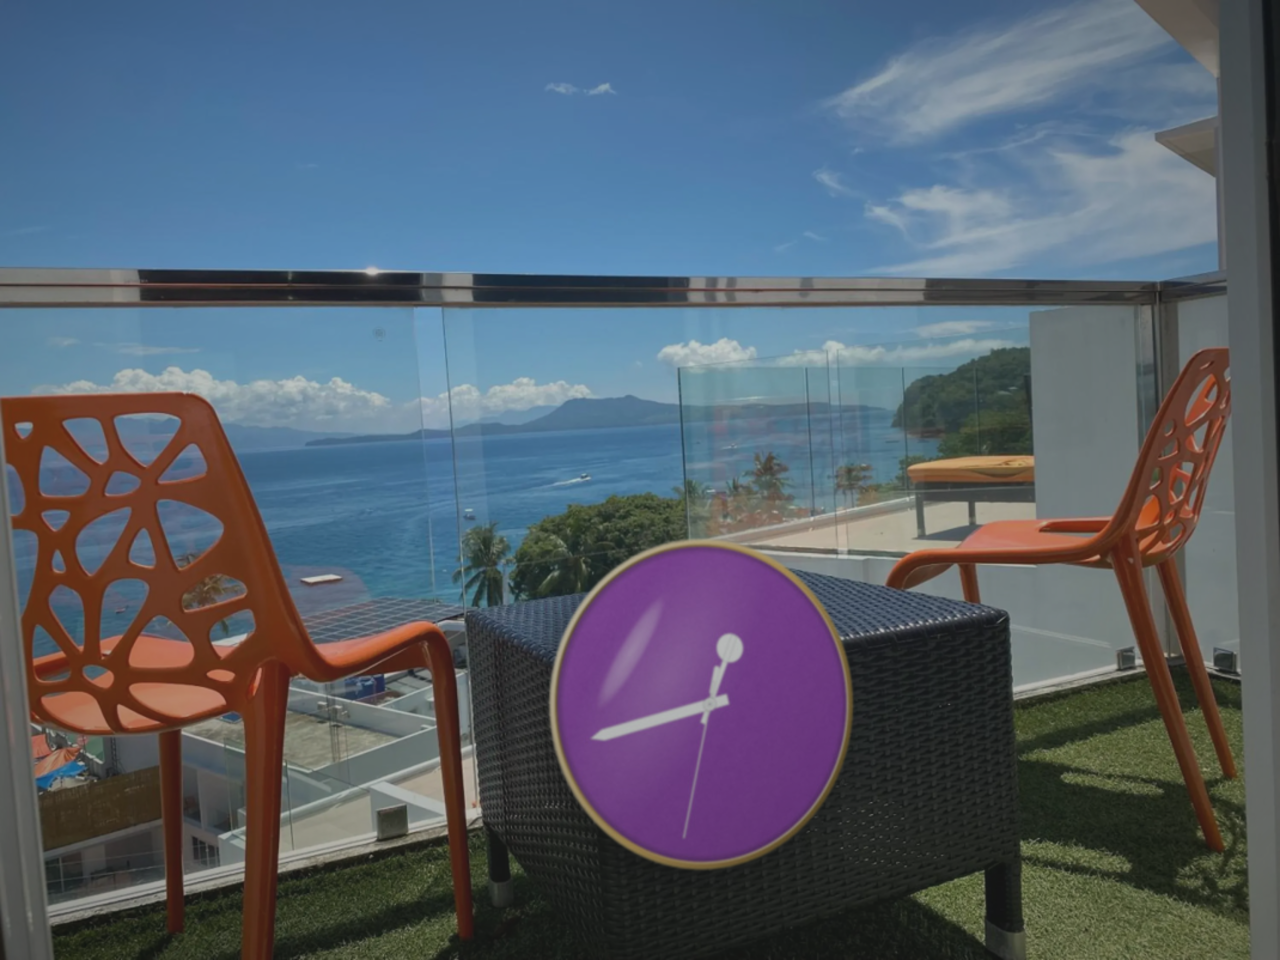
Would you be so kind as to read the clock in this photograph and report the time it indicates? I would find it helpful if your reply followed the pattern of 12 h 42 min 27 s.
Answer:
12 h 42 min 32 s
